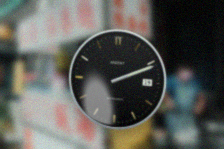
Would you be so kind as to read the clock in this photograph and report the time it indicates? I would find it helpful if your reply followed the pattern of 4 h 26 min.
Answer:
2 h 11 min
